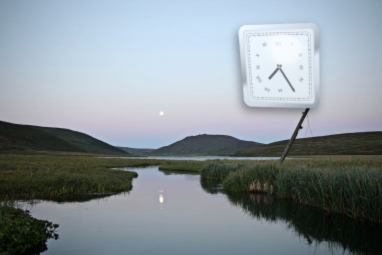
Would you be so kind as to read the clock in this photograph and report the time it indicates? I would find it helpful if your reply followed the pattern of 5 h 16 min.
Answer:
7 h 25 min
